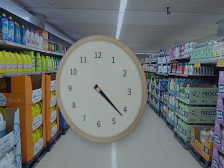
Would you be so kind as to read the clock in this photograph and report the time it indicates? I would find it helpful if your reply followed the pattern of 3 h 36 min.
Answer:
4 h 22 min
